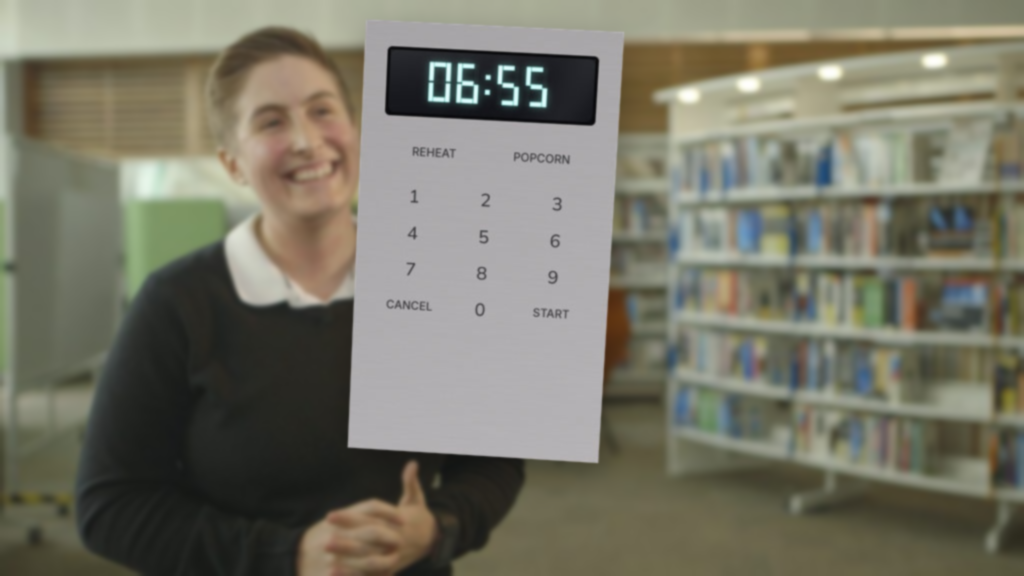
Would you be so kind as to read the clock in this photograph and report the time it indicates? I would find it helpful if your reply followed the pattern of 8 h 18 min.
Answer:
6 h 55 min
